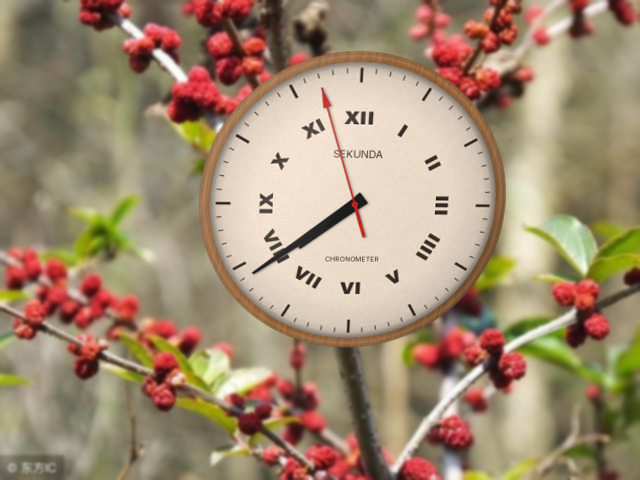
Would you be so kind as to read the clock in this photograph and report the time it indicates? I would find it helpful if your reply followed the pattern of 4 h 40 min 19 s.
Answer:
7 h 38 min 57 s
